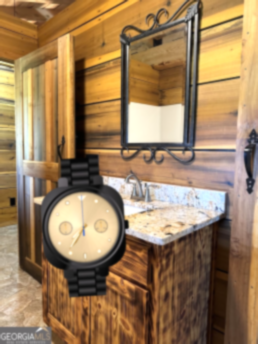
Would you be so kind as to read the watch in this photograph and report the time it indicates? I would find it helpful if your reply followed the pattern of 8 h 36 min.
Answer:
7 h 36 min
